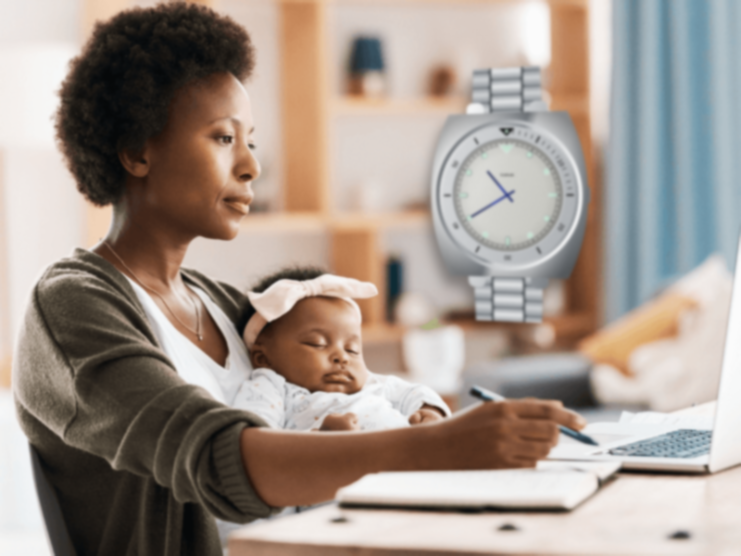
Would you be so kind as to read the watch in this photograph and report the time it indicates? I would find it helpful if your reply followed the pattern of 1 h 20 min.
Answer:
10 h 40 min
